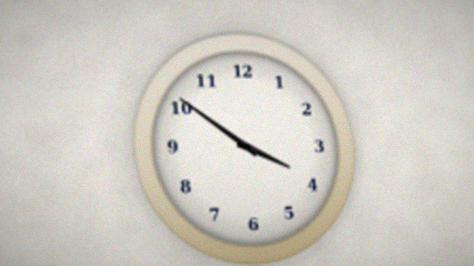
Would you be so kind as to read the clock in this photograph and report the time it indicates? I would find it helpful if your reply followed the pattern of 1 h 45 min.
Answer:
3 h 51 min
